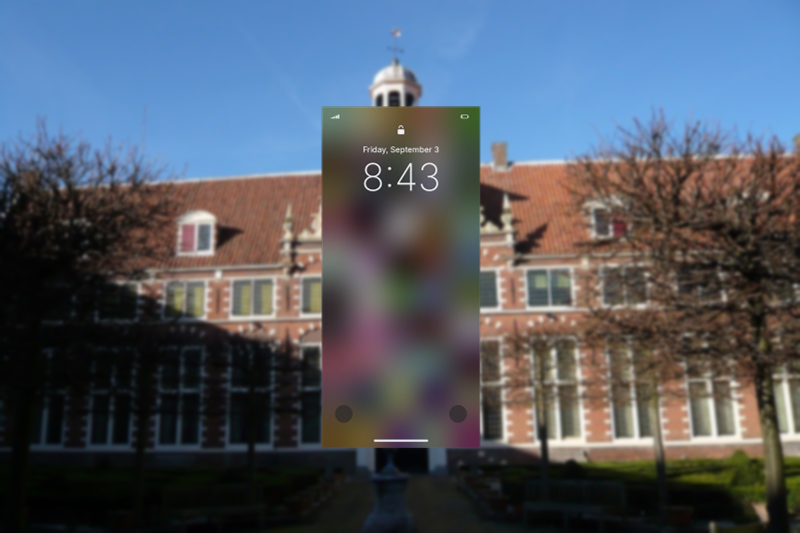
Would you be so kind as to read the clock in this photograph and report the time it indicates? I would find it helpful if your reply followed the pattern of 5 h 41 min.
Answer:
8 h 43 min
